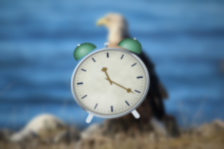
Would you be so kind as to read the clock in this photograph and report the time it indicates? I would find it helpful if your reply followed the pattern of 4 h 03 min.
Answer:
11 h 21 min
